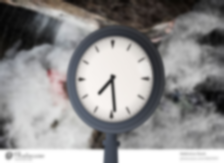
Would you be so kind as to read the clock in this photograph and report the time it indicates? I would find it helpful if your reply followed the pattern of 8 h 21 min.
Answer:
7 h 29 min
